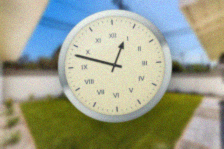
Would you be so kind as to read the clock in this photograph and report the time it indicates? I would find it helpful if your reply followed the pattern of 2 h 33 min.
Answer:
12 h 48 min
